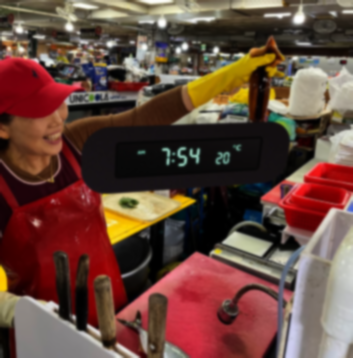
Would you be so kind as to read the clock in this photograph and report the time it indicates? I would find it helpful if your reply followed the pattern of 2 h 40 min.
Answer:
7 h 54 min
